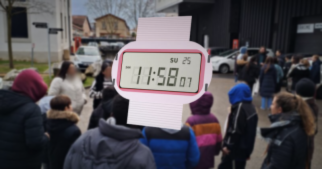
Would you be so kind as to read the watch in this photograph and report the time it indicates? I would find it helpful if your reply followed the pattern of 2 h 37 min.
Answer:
11 h 58 min
